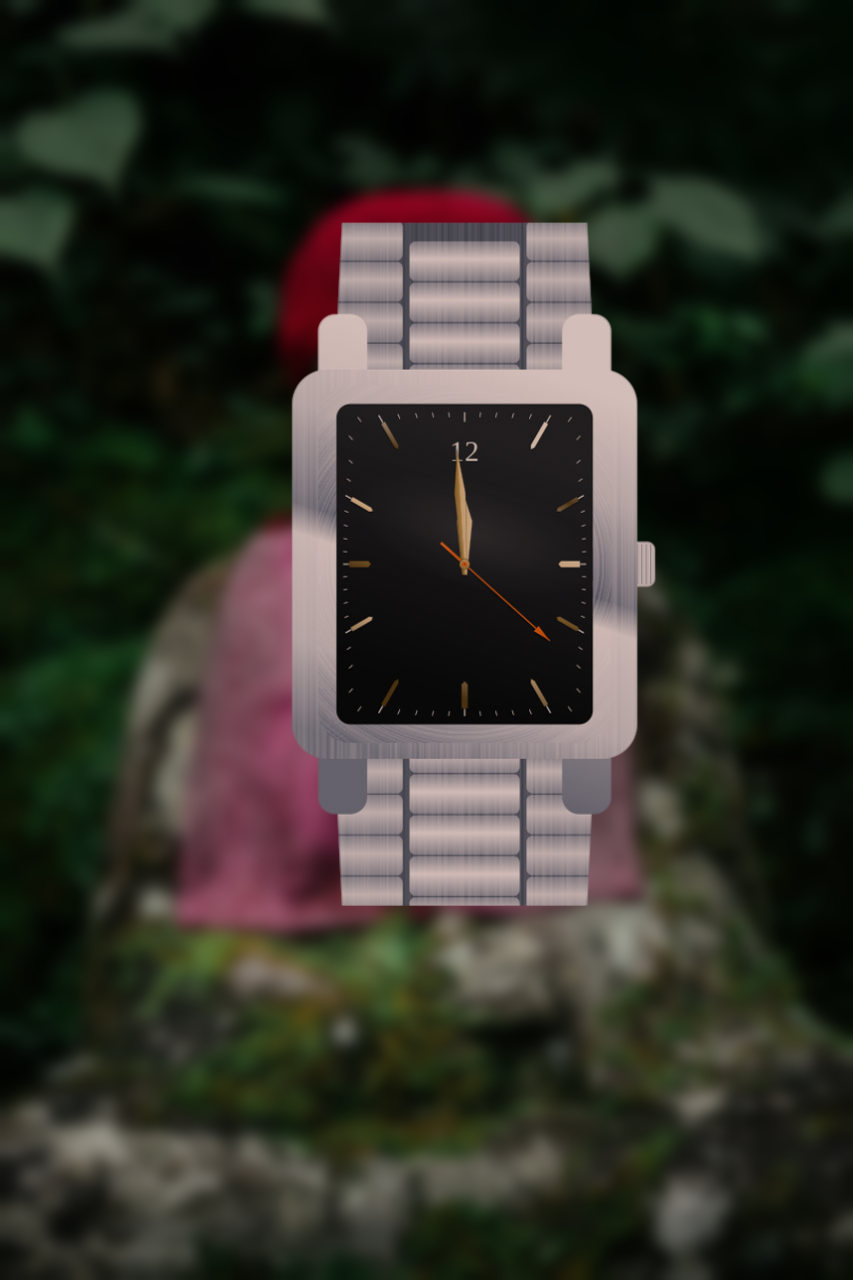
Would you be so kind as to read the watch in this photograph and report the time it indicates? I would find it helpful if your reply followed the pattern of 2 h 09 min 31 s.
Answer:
11 h 59 min 22 s
